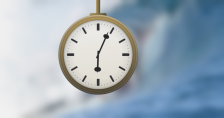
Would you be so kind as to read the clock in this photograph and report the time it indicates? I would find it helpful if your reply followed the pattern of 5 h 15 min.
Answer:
6 h 04 min
